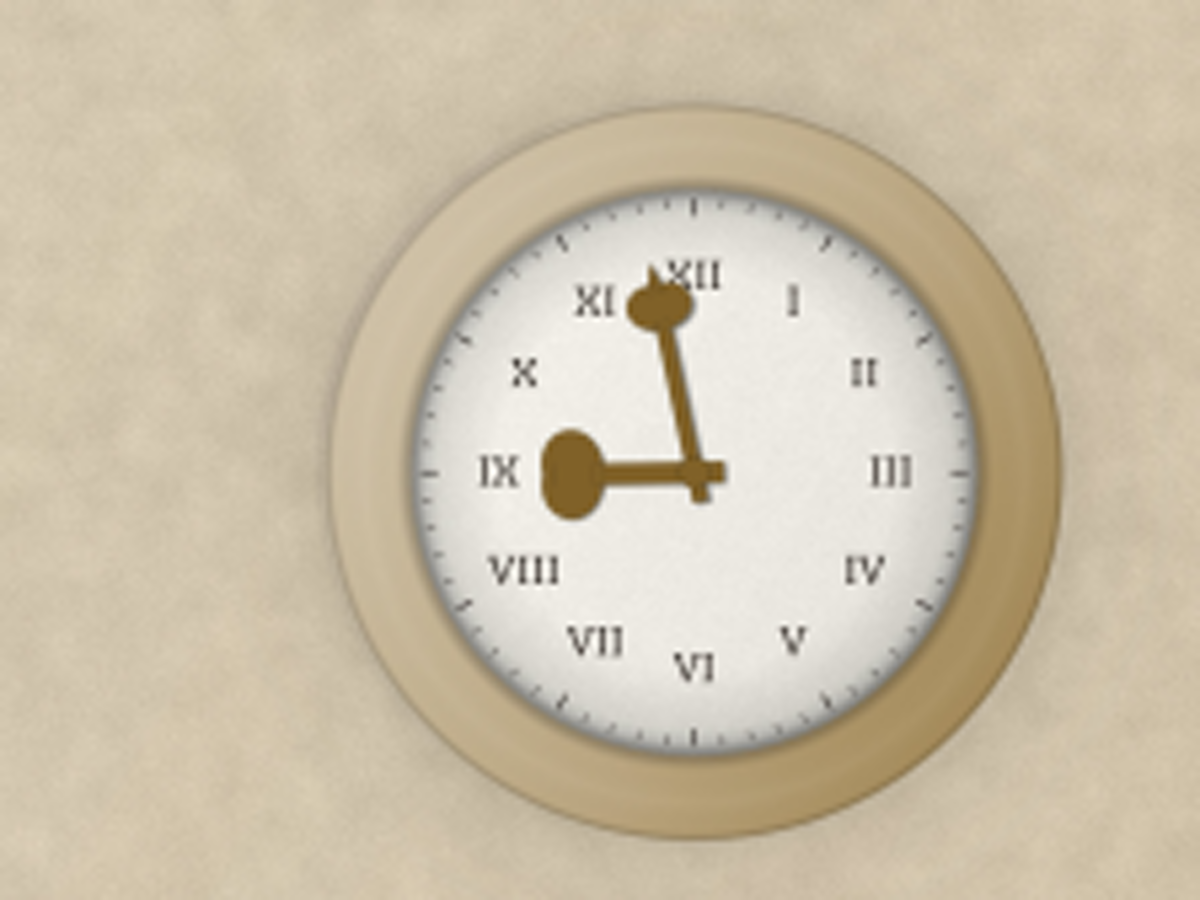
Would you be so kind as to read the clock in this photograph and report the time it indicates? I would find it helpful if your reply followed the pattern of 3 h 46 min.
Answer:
8 h 58 min
